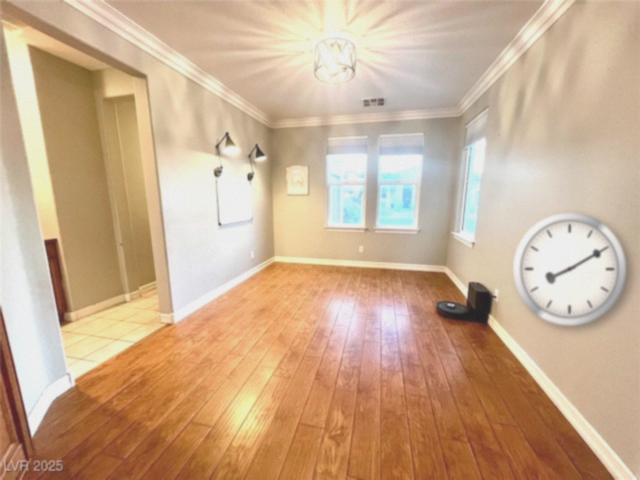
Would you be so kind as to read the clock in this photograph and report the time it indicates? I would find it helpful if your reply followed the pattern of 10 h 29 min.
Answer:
8 h 10 min
